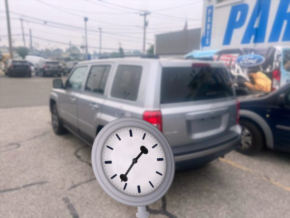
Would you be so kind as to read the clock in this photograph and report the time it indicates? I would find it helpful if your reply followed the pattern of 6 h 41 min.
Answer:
1 h 37 min
